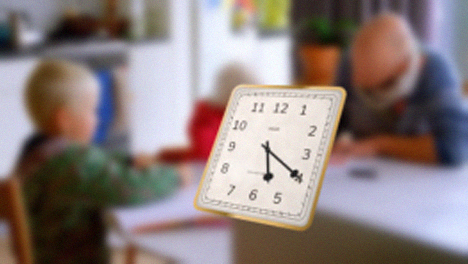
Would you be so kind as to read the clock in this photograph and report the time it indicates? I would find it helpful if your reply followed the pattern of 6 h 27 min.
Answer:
5 h 20 min
